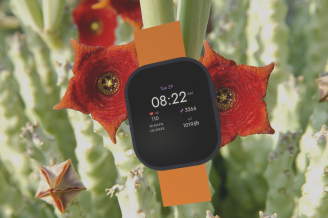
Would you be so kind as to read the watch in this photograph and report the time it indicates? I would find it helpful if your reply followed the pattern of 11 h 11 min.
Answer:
8 h 22 min
